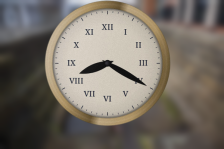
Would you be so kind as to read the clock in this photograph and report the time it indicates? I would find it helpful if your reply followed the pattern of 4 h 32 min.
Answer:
8 h 20 min
